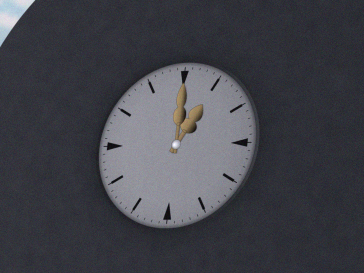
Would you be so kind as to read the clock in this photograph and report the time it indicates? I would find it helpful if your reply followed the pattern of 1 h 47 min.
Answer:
1 h 00 min
